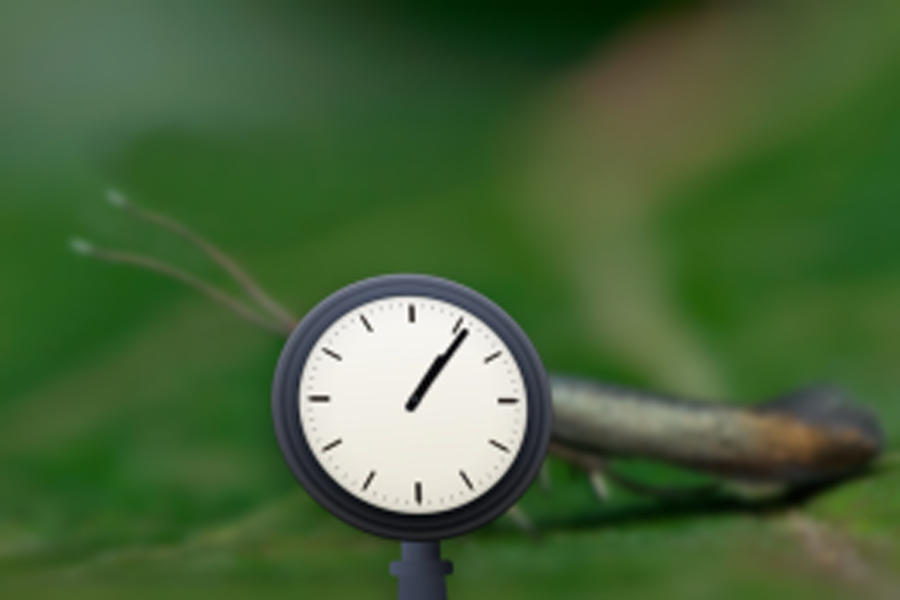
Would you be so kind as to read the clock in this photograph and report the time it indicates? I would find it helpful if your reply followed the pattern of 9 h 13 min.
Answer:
1 h 06 min
